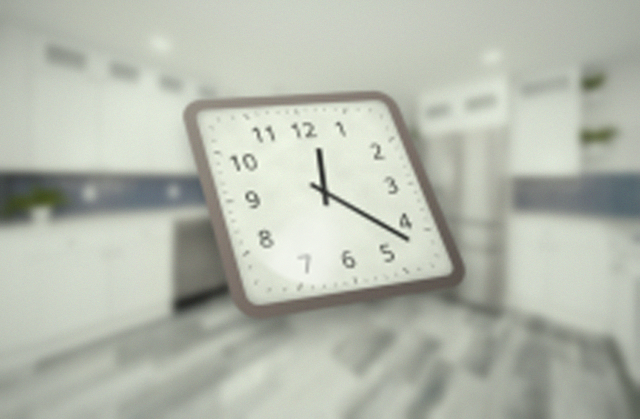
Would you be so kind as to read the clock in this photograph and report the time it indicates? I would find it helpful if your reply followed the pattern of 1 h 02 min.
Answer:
12 h 22 min
